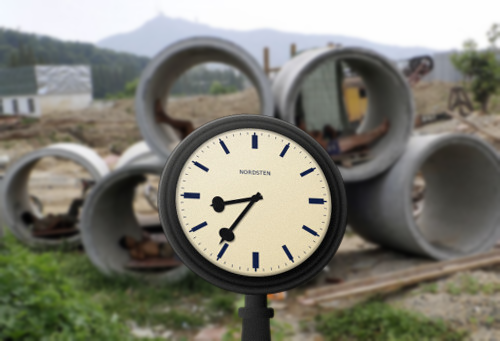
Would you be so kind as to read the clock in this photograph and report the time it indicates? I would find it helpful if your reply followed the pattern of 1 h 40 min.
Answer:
8 h 36 min
